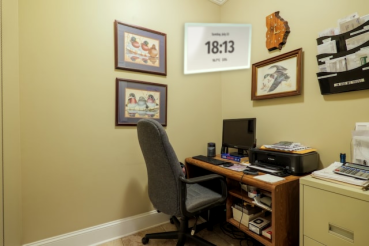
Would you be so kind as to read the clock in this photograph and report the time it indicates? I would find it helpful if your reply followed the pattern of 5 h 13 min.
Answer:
18 h 13 min
